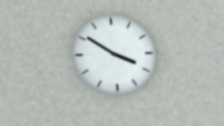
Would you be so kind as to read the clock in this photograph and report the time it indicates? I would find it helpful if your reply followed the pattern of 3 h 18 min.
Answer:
3 h 51 min
